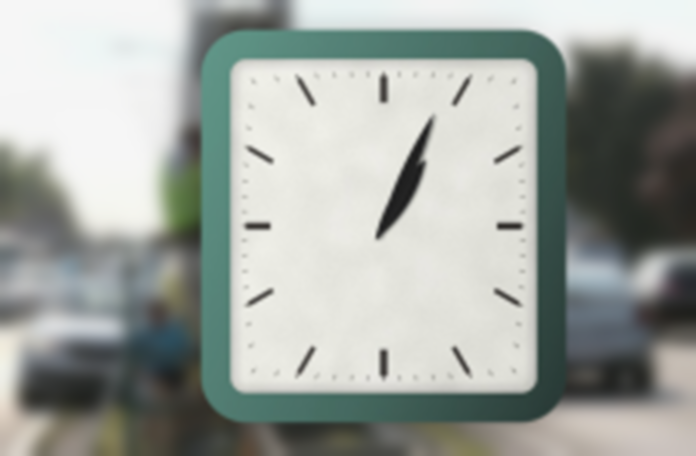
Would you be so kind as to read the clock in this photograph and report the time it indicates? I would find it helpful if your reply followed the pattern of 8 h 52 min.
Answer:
1 h 04 min
